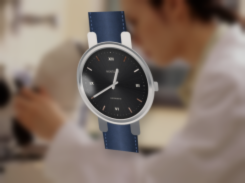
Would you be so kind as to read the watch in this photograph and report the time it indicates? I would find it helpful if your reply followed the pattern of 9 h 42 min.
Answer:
12 h 40 min
